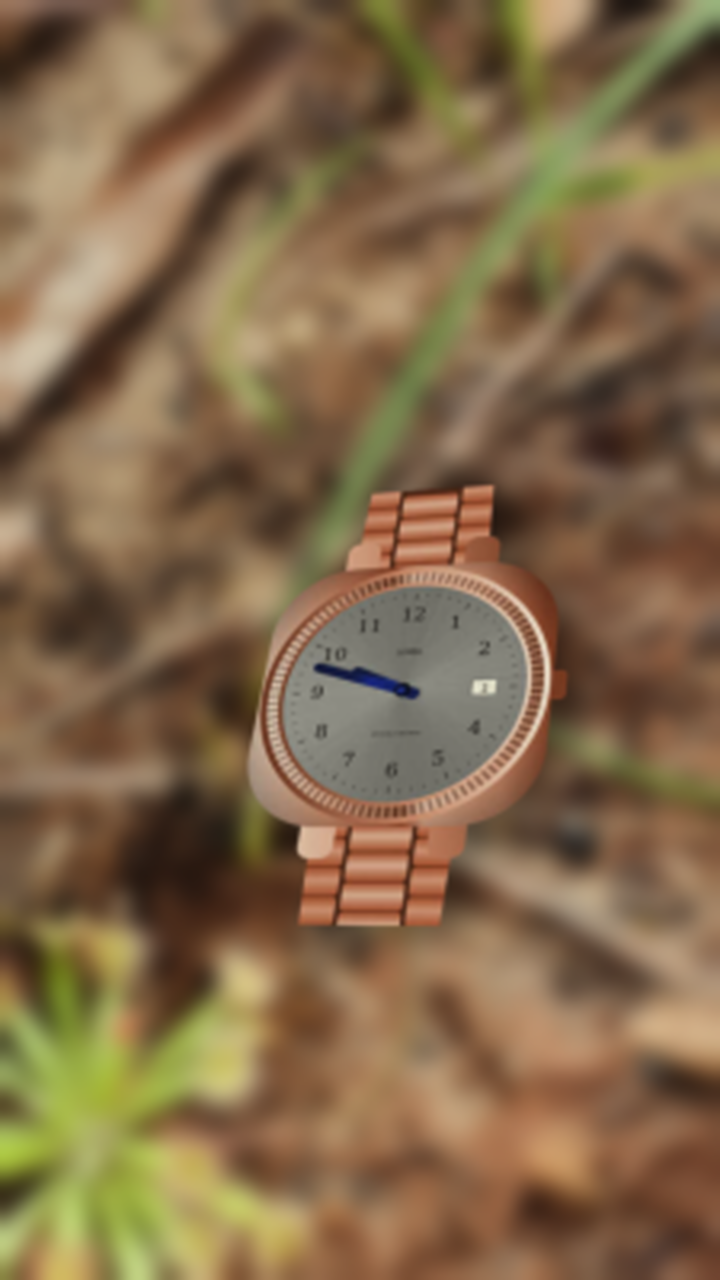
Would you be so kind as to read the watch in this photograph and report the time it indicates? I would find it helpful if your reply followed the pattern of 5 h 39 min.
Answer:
9 h 48 min
